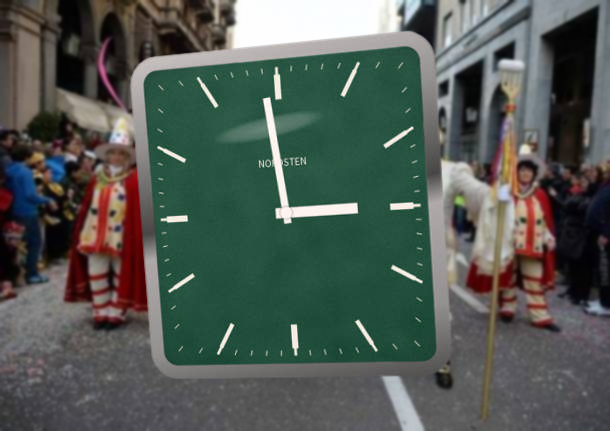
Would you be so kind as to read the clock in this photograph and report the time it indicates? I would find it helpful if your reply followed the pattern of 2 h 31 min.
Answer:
2 h 59 min
